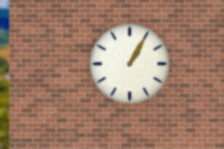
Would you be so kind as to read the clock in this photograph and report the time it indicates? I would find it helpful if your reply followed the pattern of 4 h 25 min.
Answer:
1 h 05 min
